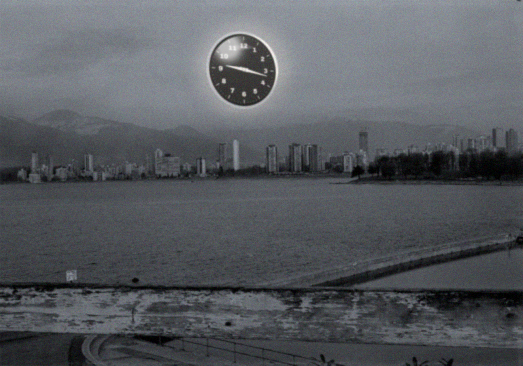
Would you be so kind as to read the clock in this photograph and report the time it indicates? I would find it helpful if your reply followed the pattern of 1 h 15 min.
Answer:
9 h 17 min
